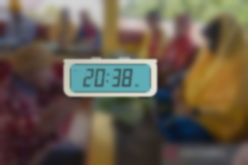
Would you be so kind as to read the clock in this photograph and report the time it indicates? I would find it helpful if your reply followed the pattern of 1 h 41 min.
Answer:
20 h 38 min
